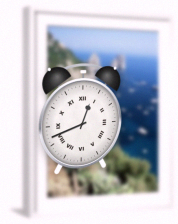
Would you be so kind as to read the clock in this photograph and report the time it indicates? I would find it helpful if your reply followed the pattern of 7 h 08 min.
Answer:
12 h 42 min
